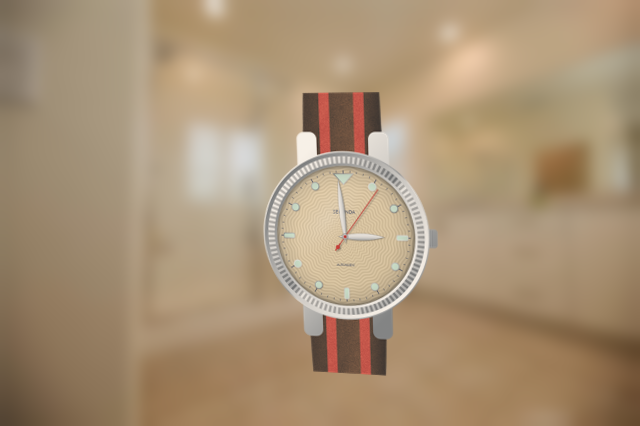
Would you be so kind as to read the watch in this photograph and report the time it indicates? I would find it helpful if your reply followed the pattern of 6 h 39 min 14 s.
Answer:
2 h 59 min 06 s
